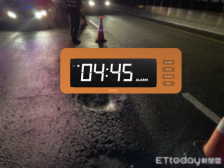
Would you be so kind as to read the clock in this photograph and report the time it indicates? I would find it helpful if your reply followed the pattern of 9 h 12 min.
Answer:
4 h 45 min
